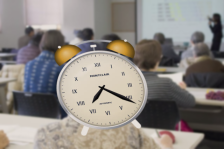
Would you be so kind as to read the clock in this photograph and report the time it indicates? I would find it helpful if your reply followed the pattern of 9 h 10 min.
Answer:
7 h 21 min
